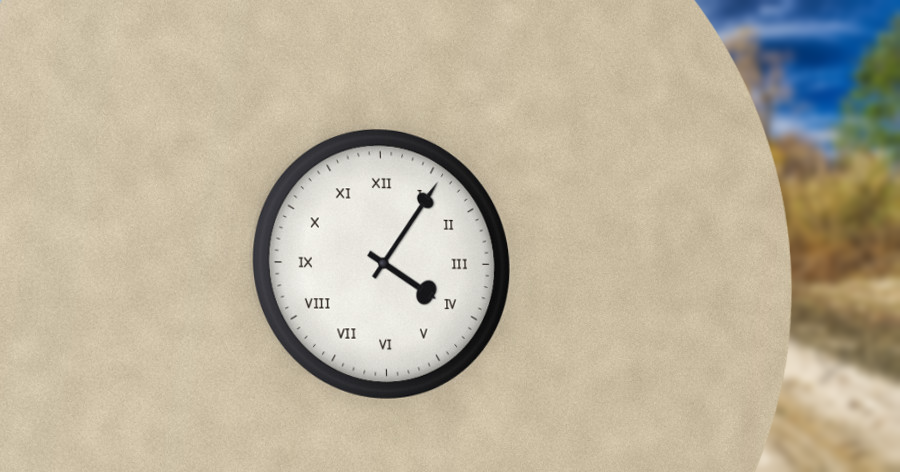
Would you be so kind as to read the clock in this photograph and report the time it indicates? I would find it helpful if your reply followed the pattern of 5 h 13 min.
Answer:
4 h 06 min
